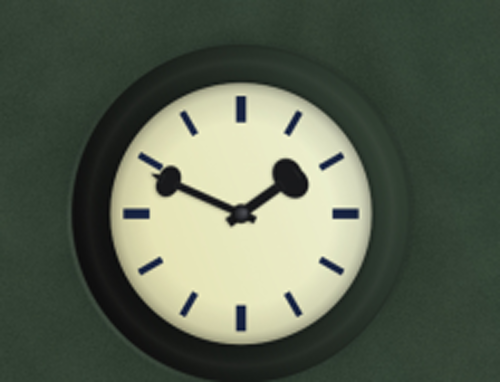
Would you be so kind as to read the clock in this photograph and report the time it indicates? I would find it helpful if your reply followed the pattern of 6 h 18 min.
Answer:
1 h 49 min
